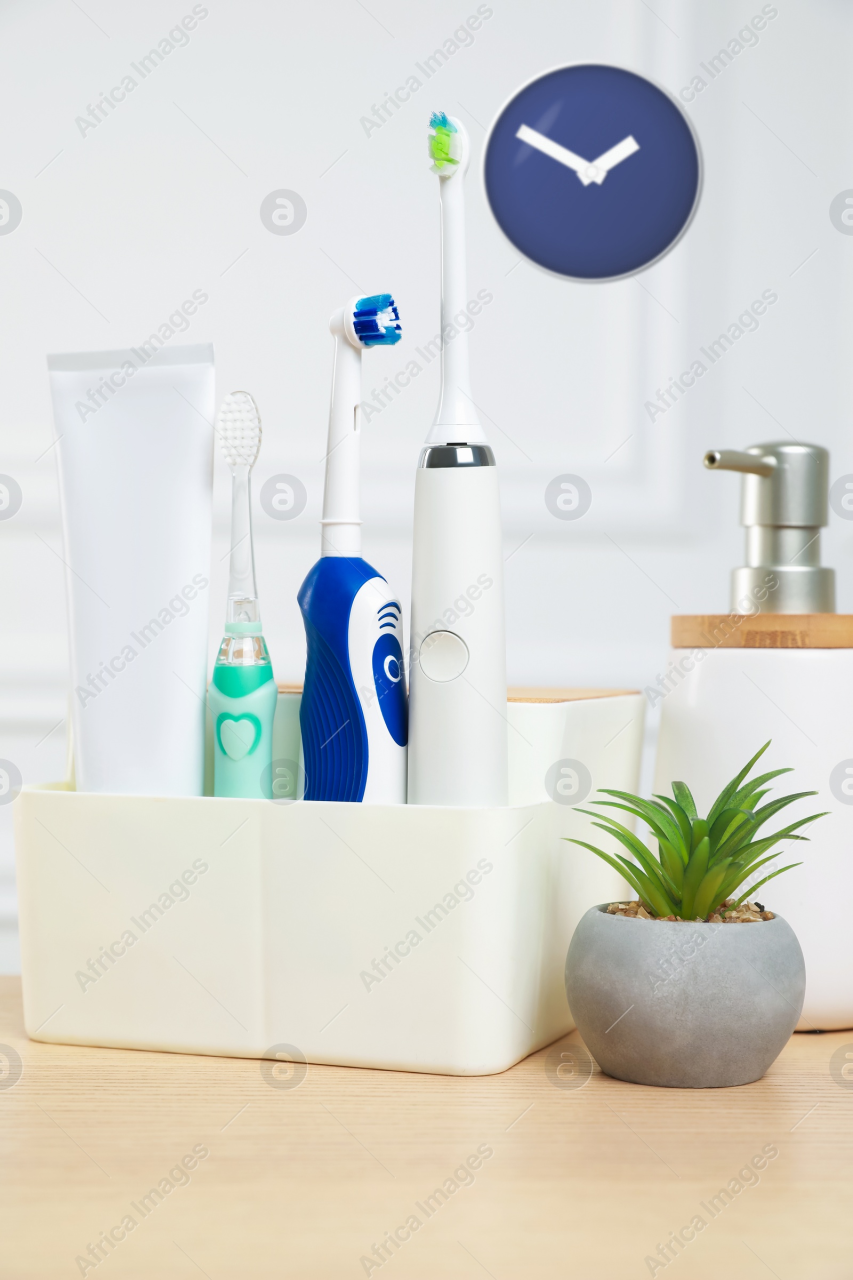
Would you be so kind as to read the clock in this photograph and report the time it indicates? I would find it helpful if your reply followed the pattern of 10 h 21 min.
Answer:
1 h 50 min
